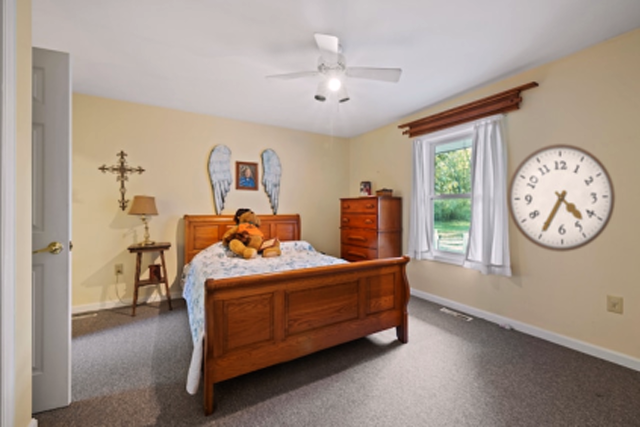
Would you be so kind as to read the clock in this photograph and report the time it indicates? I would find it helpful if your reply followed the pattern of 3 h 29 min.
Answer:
4 h 35 min
